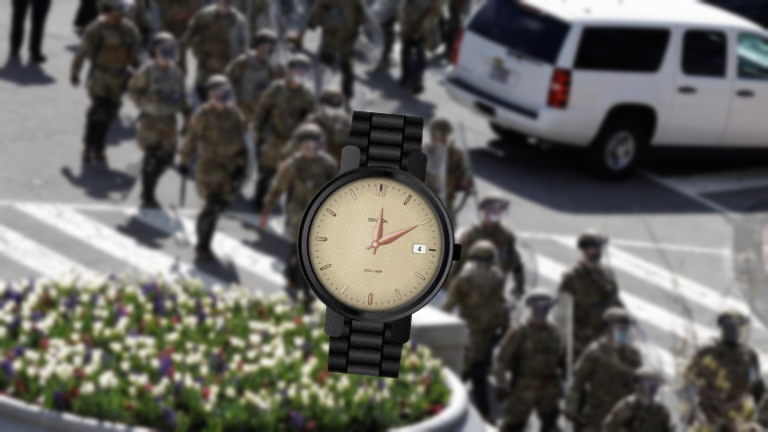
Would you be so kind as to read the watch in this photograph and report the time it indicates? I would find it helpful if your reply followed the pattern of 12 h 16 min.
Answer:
12 h 10 min
